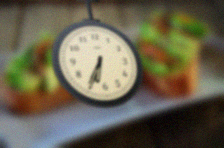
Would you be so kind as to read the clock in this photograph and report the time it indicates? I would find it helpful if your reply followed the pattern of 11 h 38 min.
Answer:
6 h 35 min
